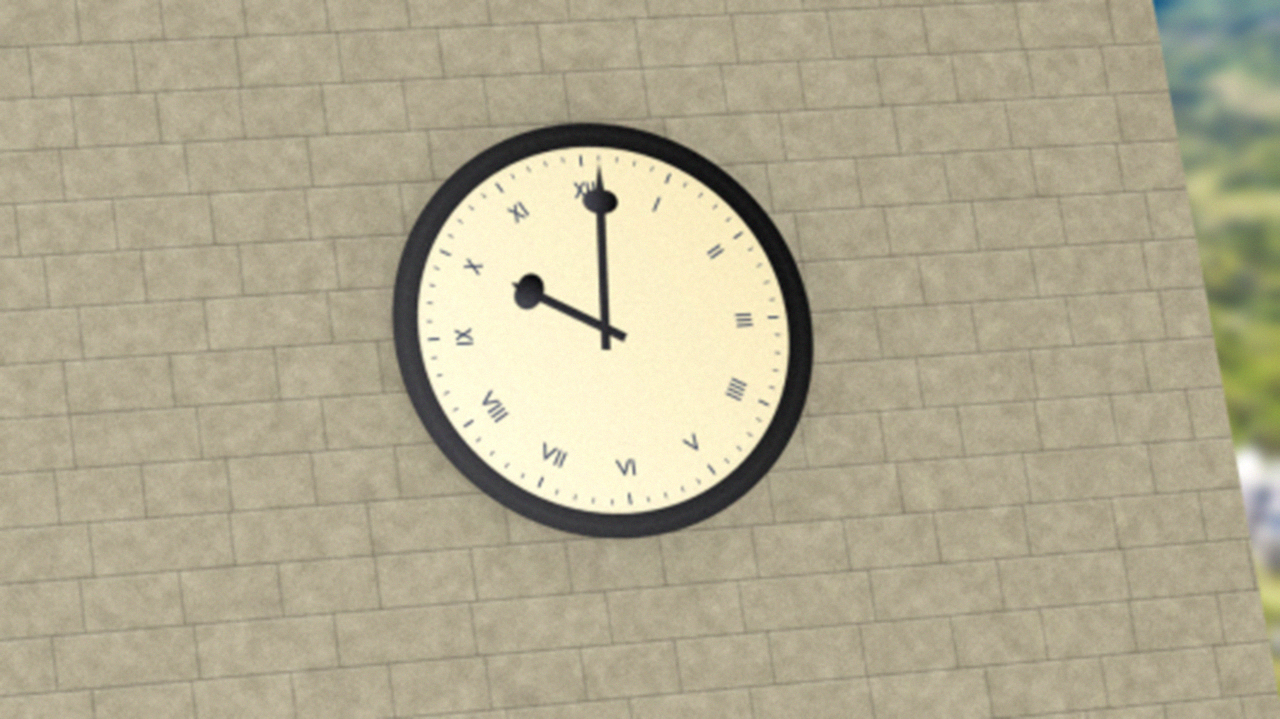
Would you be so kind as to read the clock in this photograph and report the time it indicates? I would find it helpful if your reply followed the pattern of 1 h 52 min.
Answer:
10 h 01 min
